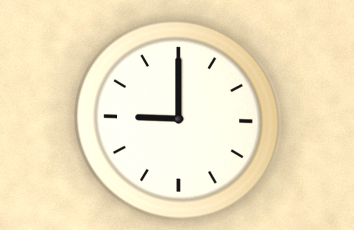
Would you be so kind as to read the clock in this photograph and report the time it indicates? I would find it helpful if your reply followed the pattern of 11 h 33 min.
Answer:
9 h 00 min
